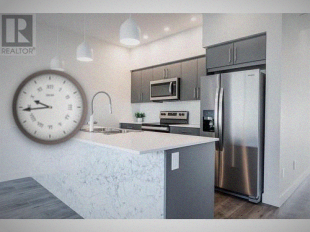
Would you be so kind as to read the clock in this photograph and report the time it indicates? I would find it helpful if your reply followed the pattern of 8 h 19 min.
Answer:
9 h 44 min
